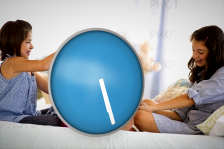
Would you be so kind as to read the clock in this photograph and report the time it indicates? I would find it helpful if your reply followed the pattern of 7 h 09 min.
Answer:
5 h 27 min
